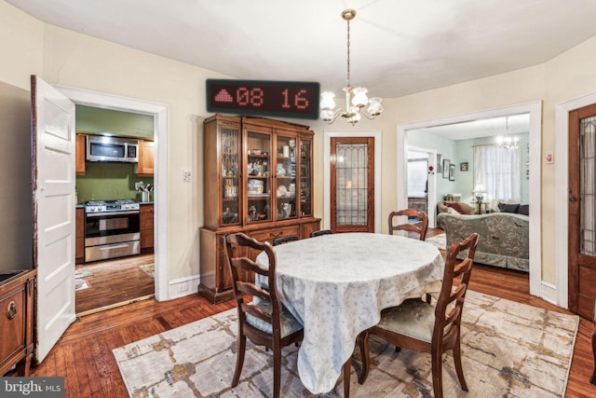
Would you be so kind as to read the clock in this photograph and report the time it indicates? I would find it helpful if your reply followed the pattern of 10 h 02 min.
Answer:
8 h 16 min
